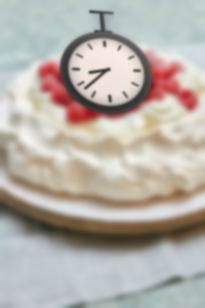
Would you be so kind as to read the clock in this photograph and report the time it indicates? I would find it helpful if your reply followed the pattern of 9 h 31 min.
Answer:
8 h 38 min
